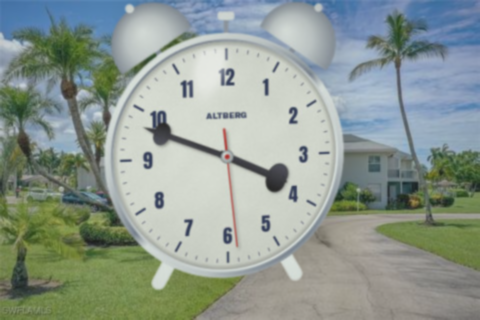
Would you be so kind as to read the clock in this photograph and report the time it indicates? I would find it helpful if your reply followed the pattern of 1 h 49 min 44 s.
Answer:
3 h 48 min 29 s
